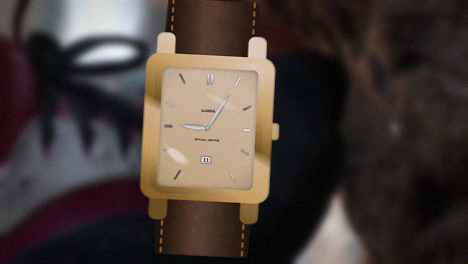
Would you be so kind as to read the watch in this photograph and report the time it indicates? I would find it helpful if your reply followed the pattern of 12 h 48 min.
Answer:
9 h 05 min
